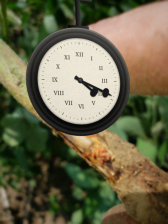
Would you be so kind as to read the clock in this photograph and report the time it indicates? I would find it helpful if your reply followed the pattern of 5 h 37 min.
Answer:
4 h 19 min
